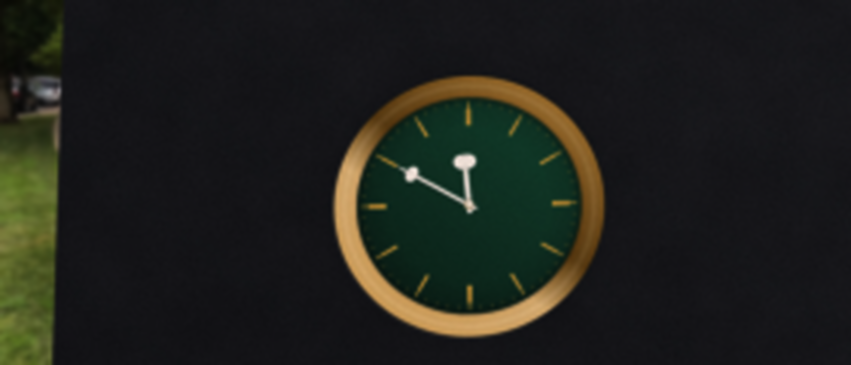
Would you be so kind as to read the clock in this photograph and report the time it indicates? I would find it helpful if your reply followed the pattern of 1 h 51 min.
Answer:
11 h 50 min
